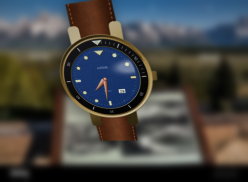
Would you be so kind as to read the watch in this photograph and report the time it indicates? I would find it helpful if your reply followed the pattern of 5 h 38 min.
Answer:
7 h 31 min
